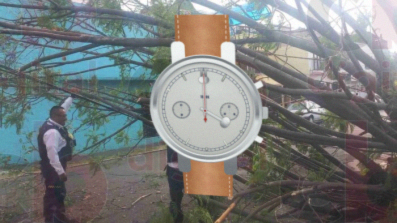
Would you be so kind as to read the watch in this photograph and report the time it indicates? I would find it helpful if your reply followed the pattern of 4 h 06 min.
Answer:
4 h 00 min
